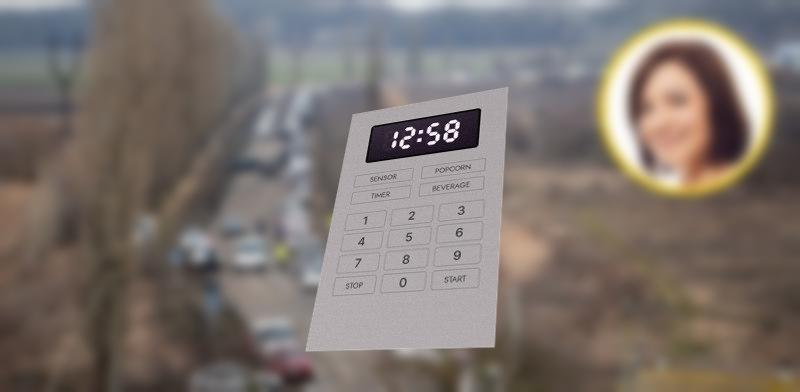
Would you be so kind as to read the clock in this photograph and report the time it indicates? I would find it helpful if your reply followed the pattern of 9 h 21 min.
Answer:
12 h 58 min
